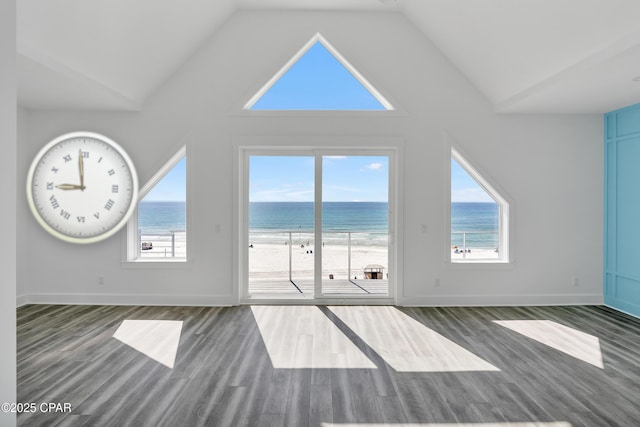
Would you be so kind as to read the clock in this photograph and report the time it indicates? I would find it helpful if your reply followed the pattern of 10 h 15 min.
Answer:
8 h 59 min
